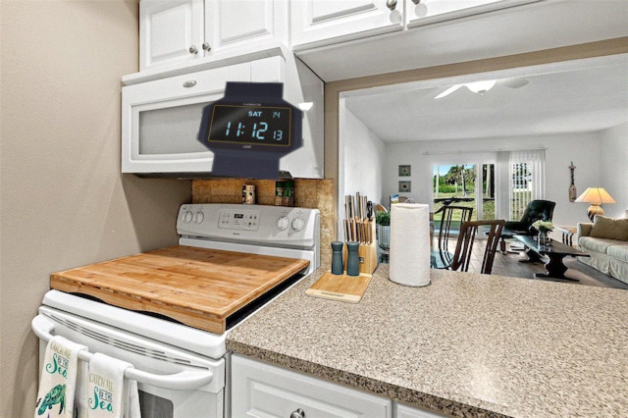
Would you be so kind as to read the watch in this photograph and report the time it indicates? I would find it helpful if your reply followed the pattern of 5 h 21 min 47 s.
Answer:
11 h 12 min 13 s
